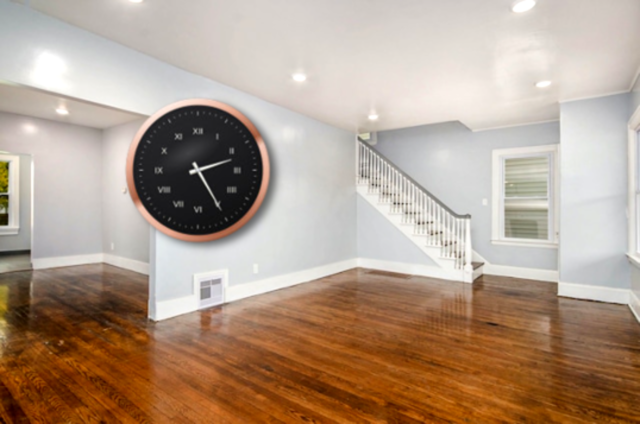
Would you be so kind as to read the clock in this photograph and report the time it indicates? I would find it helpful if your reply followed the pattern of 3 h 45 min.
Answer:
2 h 25 min
